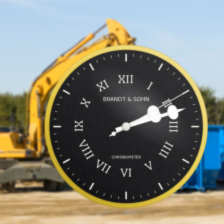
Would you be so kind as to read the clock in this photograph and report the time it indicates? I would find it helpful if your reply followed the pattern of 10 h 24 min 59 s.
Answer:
2 h 12 min 10 s
